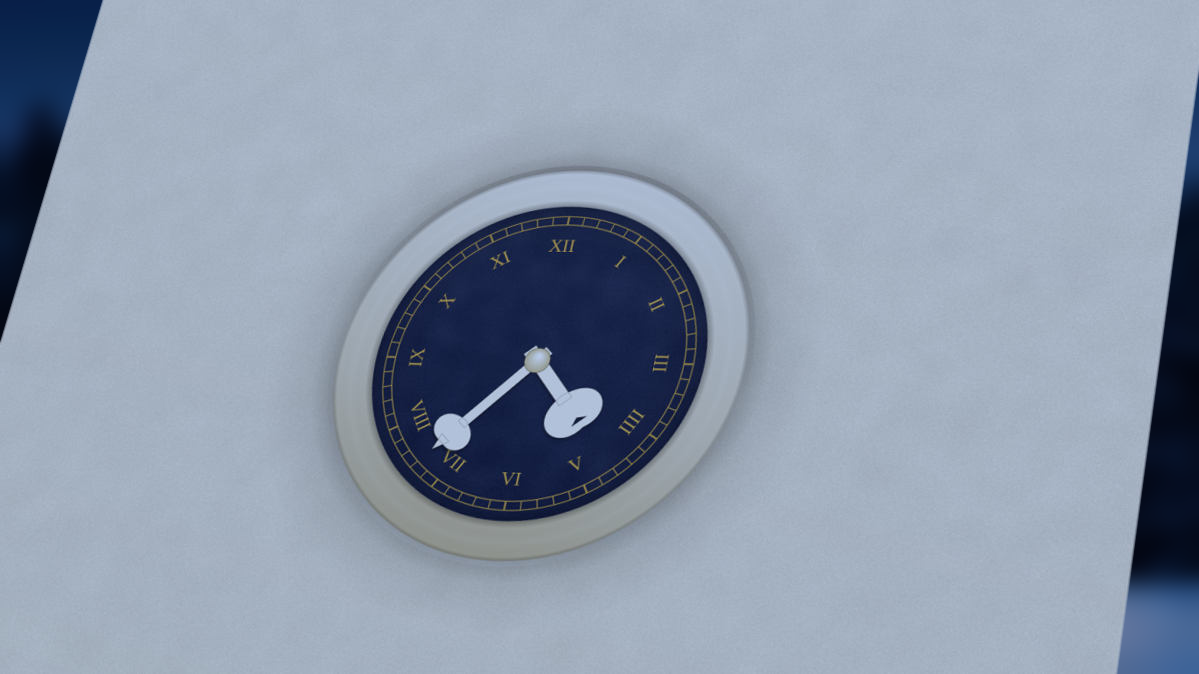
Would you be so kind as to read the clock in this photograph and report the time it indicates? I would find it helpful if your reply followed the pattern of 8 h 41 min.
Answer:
4 h 37 min
